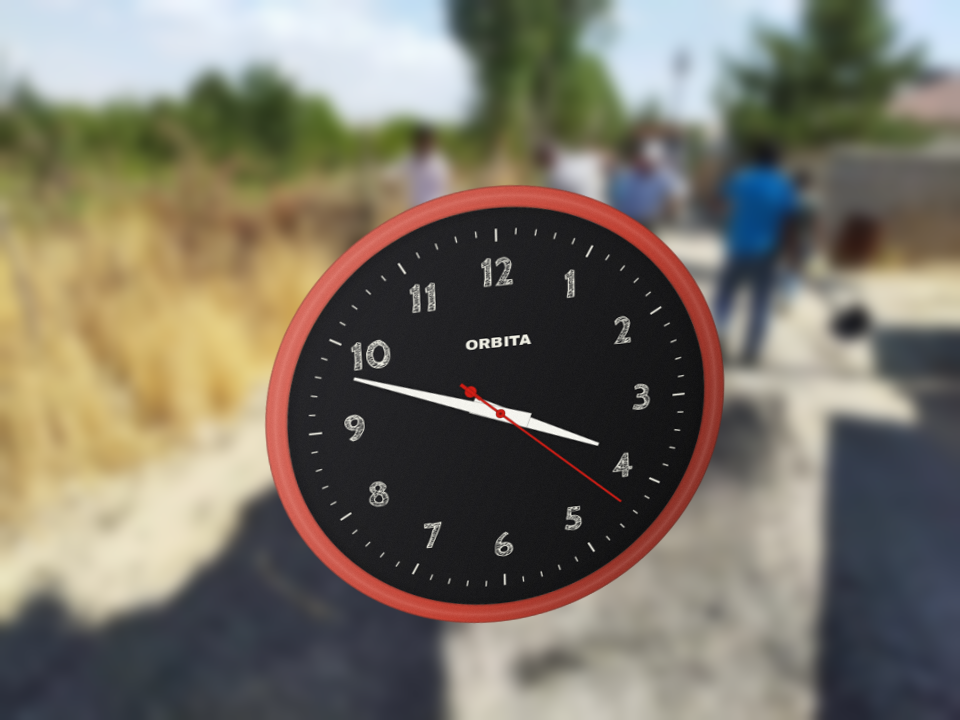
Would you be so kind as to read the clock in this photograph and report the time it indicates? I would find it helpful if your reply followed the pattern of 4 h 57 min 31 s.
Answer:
3 h 48 min 22 s
